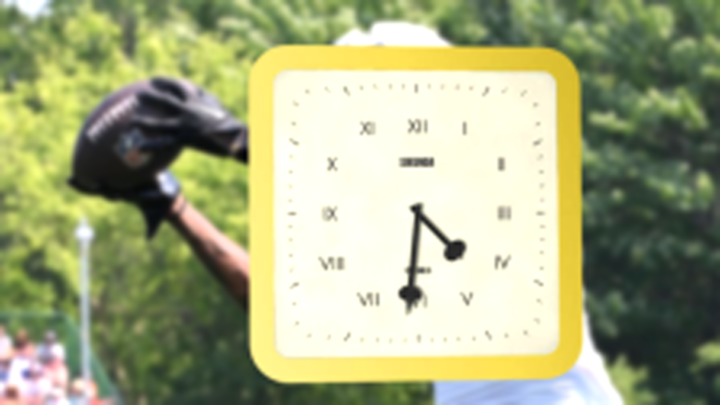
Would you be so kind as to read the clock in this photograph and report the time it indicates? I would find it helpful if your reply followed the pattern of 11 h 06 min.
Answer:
4 h 31 min
